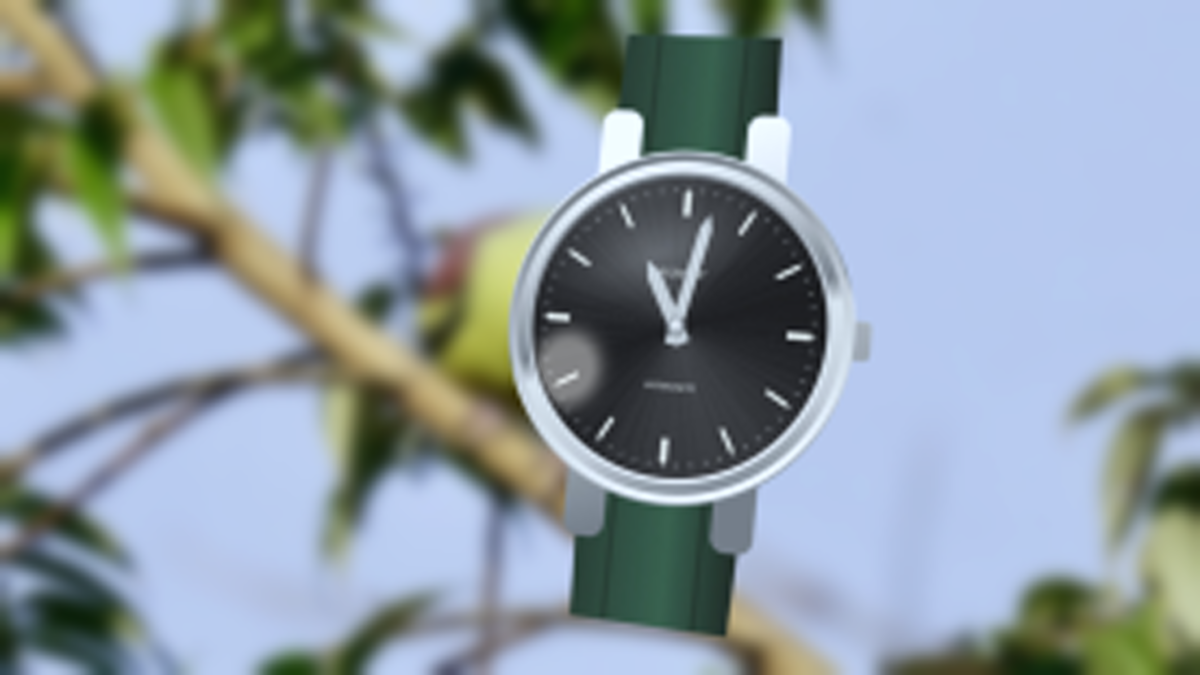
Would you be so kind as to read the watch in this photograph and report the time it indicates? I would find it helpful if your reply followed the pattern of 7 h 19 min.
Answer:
11 h 02 min
